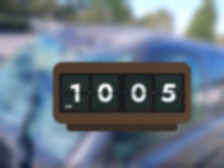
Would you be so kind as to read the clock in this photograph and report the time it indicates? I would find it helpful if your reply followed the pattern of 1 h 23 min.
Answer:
10 h 05 min
